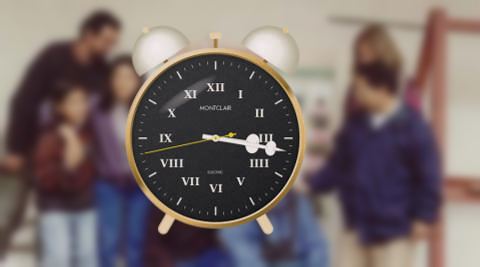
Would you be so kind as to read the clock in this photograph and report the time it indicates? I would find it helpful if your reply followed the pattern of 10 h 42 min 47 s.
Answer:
3 h 16 min 43 s
